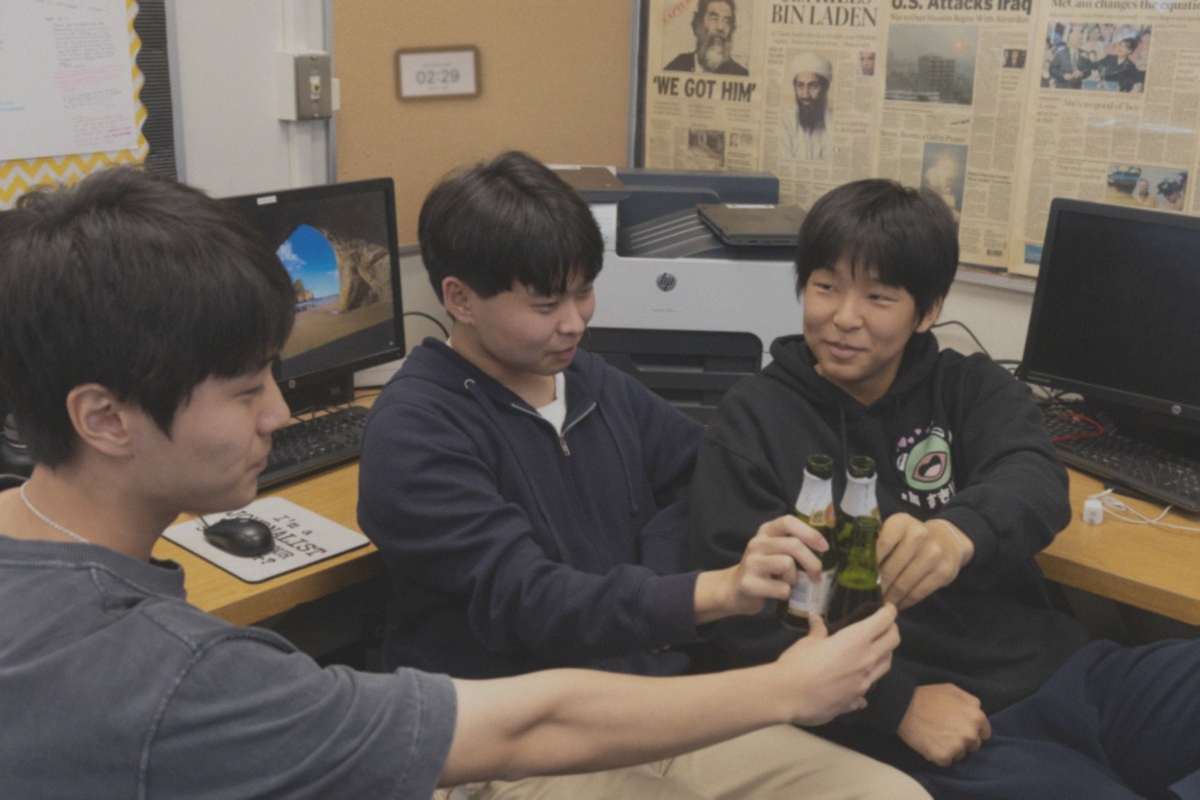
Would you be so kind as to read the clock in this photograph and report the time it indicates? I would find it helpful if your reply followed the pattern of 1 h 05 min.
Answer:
2 h 29 min
